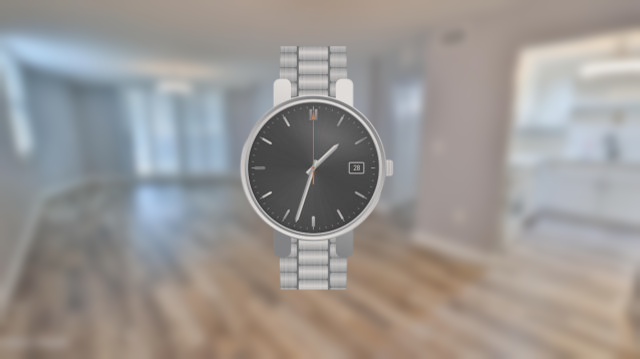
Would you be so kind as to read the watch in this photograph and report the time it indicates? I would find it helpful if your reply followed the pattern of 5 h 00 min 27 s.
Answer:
1 h 33 min 00 s
